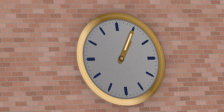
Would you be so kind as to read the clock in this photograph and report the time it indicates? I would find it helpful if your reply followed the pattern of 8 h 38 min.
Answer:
1 h 05 min
